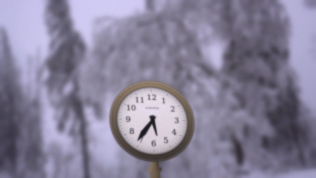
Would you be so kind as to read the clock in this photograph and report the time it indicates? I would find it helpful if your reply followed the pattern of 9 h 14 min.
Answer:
5 h 36 min
